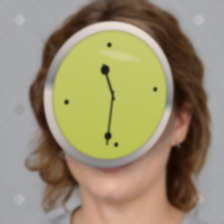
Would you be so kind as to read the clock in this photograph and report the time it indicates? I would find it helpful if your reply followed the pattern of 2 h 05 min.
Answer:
11 h 32 min
